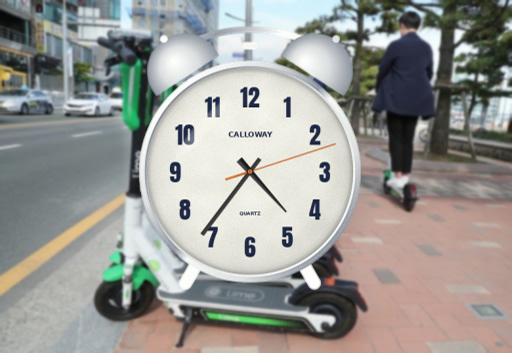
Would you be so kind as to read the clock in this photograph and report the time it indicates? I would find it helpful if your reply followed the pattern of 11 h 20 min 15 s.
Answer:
4 h 36 min 12 s
